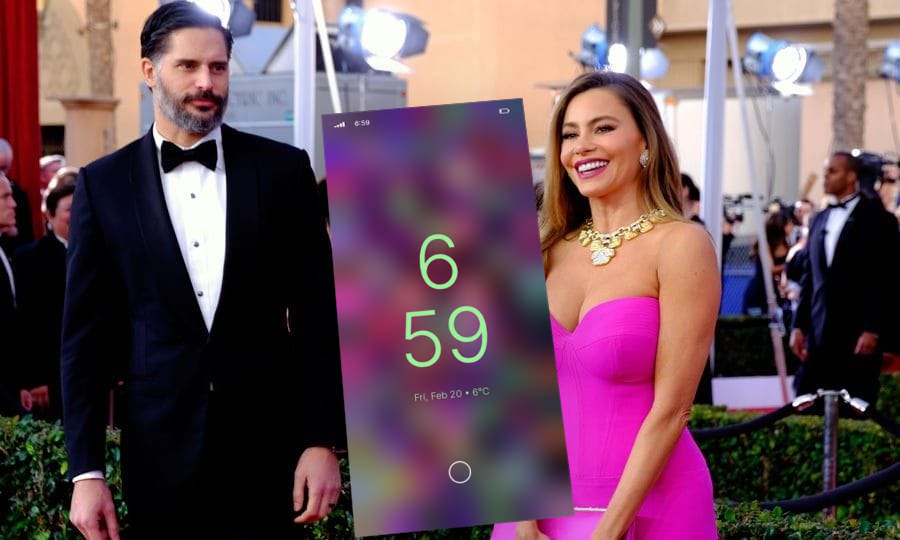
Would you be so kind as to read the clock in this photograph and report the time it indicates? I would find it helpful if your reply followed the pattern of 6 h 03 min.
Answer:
6 h 59 min
